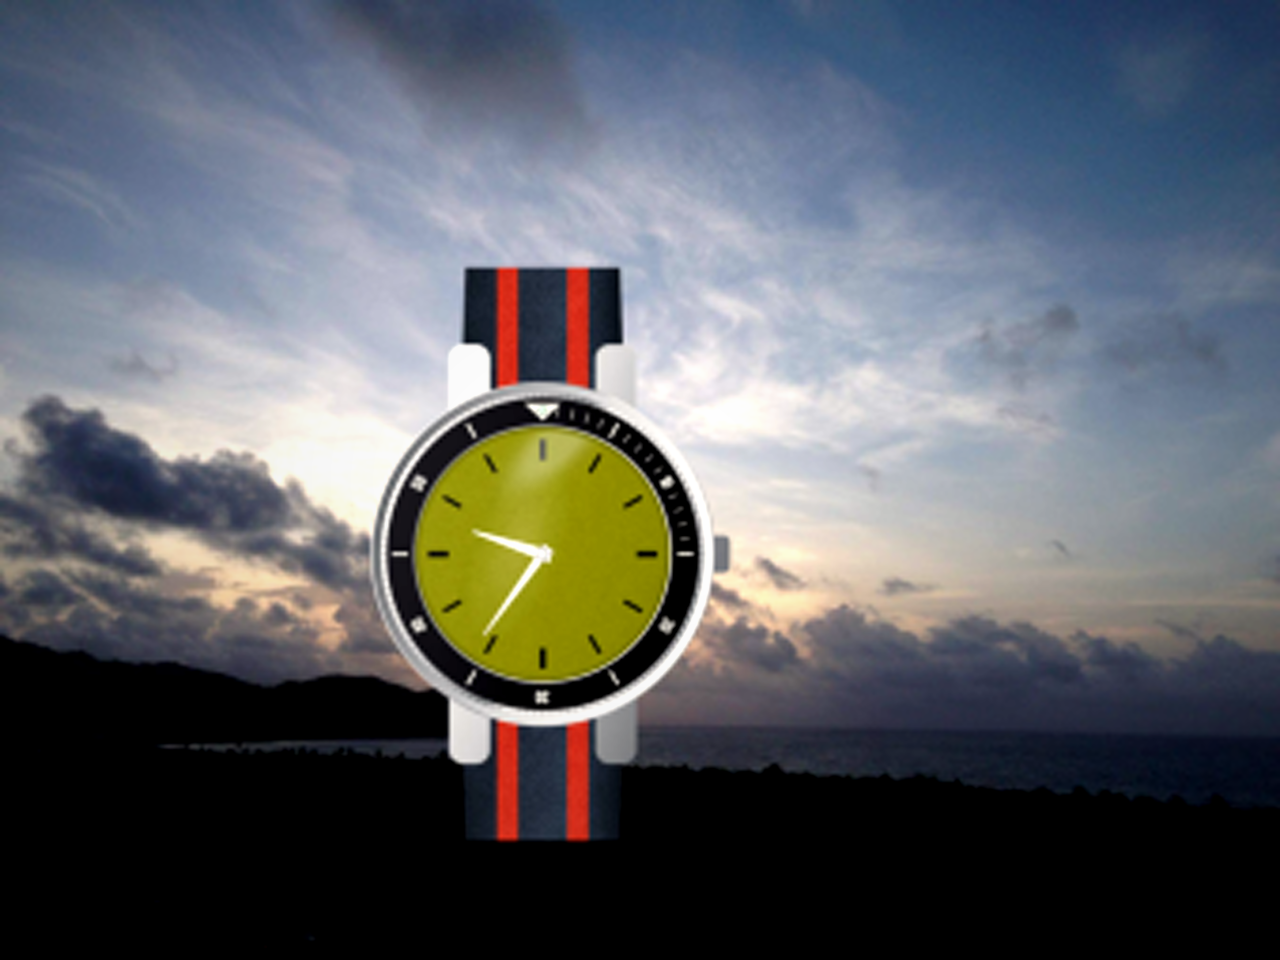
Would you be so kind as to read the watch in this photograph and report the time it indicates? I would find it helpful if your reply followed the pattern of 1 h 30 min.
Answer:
9 h 36 min
